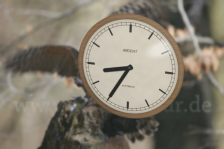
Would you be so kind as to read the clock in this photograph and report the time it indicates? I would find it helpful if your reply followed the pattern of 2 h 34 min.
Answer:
8 h 35 min
